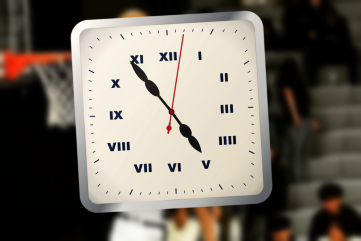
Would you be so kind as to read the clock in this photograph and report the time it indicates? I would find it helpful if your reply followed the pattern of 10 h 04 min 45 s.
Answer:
4 h 54 min 02 s
